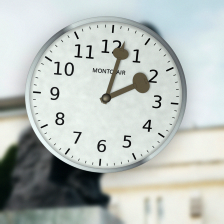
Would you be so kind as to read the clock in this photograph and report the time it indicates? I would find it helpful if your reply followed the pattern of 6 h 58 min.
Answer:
2 h 02 min
